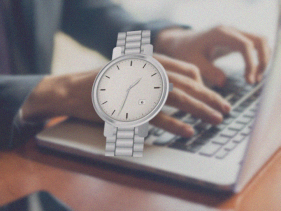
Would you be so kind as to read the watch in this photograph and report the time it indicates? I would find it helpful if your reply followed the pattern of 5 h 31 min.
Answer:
1 h 33 min
